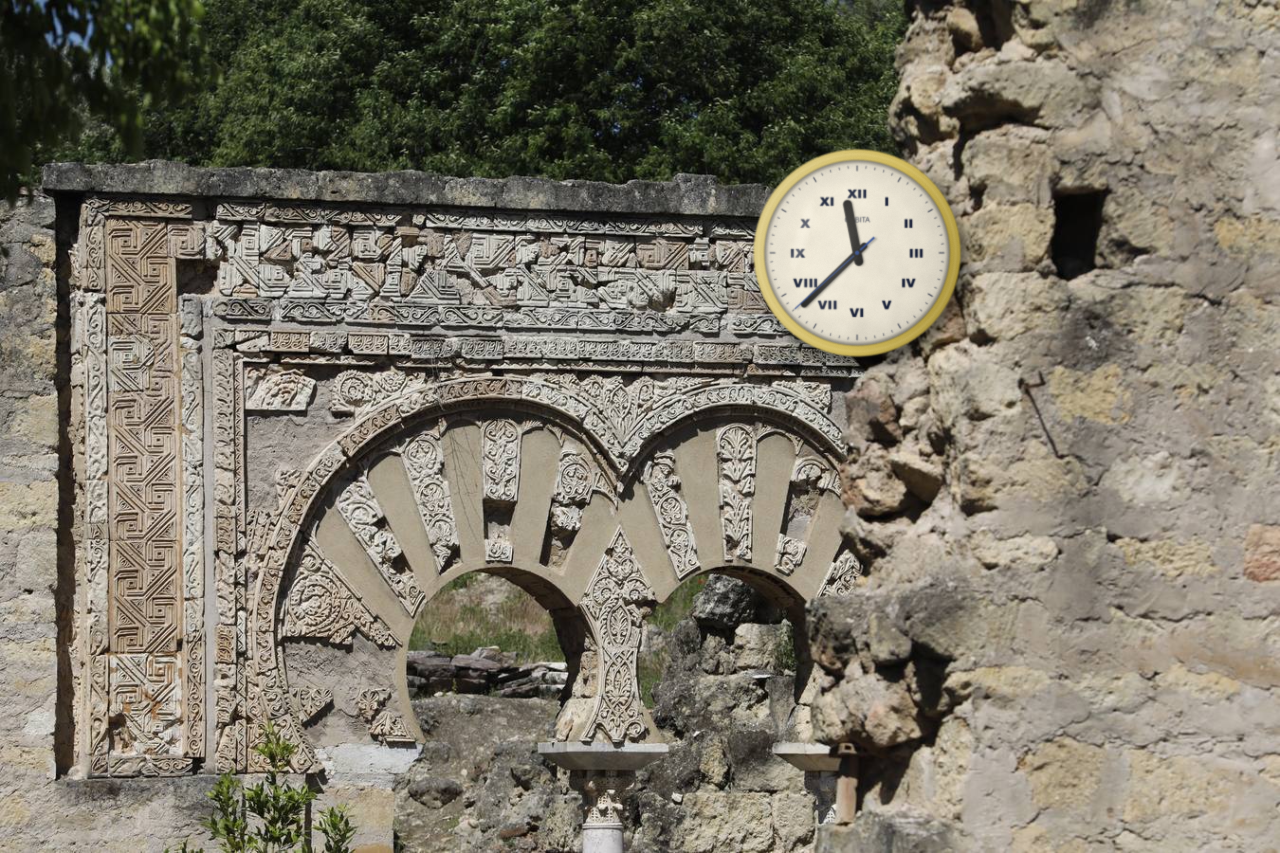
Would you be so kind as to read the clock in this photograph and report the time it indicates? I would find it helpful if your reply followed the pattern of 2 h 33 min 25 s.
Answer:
11 h 37 min 38 s
